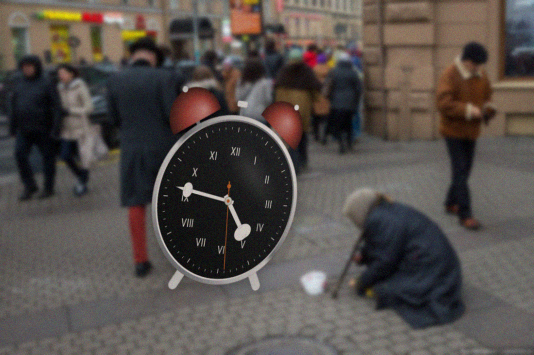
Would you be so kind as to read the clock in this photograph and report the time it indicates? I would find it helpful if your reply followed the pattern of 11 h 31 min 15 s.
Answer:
4 h 46 min 29 s
